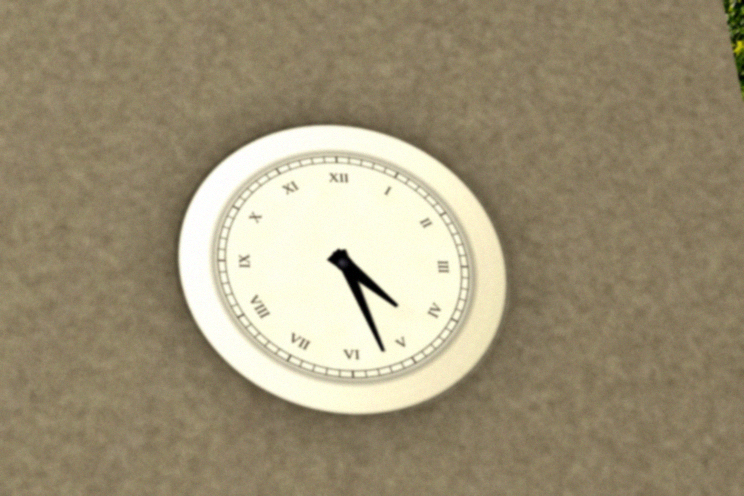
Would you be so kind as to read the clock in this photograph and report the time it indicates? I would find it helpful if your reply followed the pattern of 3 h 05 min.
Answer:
4 h 27 min
